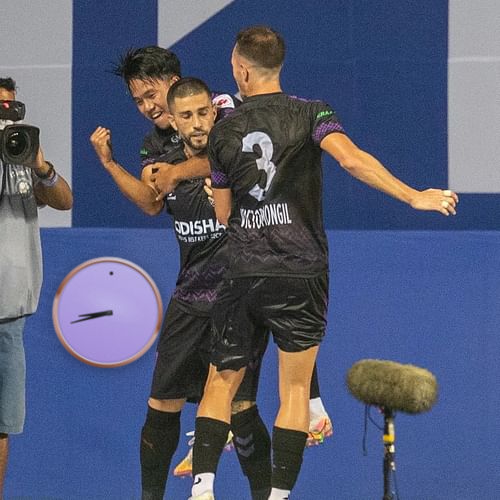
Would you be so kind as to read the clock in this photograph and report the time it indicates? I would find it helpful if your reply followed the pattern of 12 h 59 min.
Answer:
8 h 42 min
